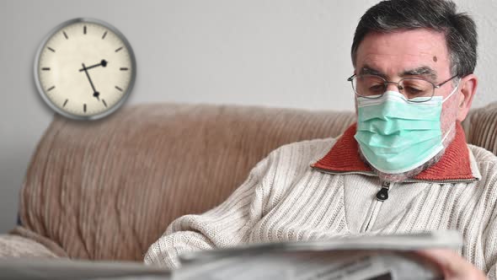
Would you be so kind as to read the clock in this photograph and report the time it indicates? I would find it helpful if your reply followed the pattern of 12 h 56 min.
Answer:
2 h 26 min
